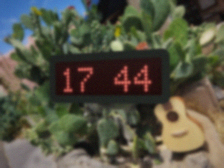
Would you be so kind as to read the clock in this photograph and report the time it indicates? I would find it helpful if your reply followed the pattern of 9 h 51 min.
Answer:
17 h 44 min
